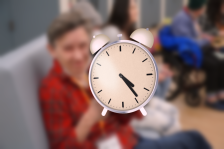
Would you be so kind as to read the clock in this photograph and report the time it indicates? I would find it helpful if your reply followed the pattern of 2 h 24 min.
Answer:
4 h 24 min
